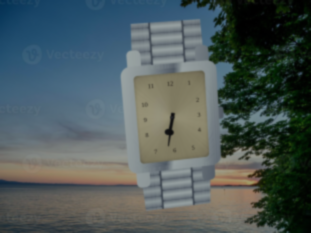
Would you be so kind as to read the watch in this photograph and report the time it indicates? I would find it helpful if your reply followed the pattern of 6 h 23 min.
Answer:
6 h 32 min
